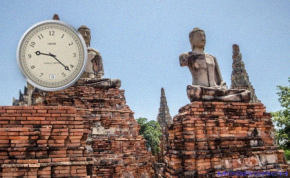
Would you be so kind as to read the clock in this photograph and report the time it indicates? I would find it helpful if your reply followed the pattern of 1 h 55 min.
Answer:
9 h 22 min
